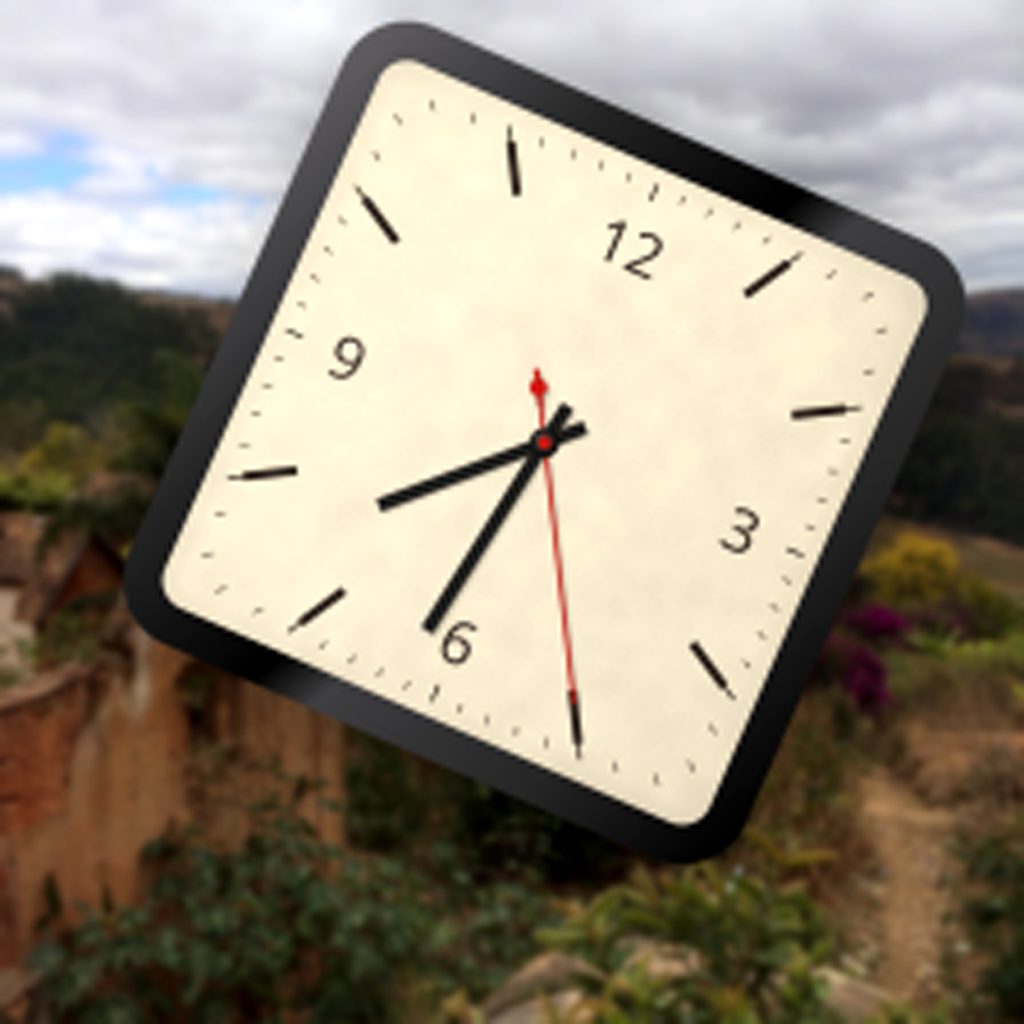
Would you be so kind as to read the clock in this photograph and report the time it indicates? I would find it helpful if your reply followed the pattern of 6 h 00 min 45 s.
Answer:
7 h 31 min 25 s
